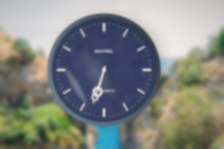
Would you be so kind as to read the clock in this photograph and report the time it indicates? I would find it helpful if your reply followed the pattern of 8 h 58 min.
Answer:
6 h 33 min
